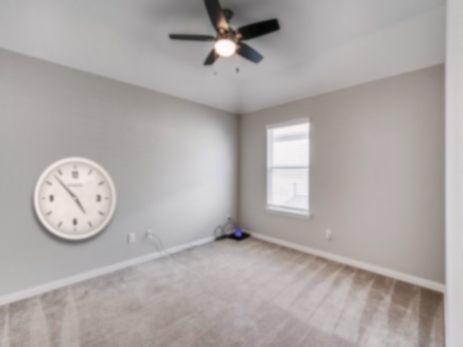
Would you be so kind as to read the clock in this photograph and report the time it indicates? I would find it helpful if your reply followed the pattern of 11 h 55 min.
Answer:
4 h 53 min
